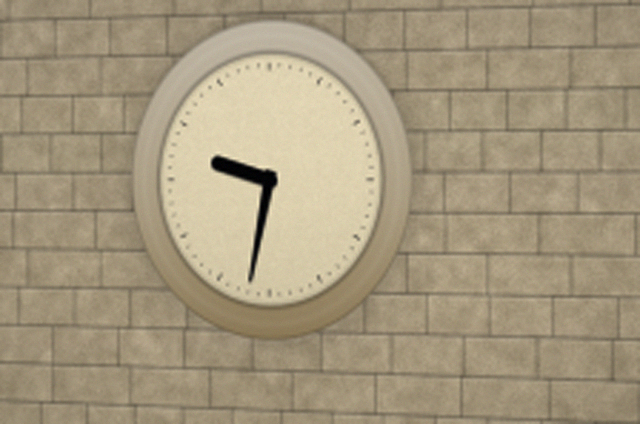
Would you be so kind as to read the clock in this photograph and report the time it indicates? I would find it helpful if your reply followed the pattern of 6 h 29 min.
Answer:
9 h 32 min
